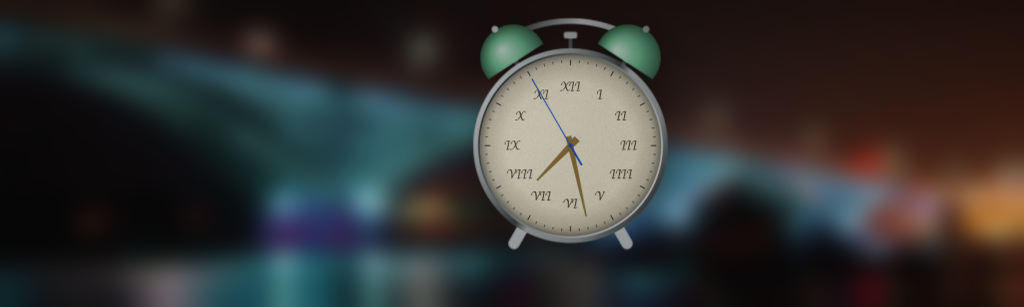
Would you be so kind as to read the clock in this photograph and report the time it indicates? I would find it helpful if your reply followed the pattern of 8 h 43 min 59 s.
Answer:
7 h 27 min 55 s
